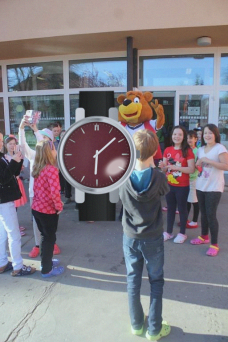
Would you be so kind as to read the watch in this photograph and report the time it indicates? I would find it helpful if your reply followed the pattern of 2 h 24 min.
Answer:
6 h 08 min
